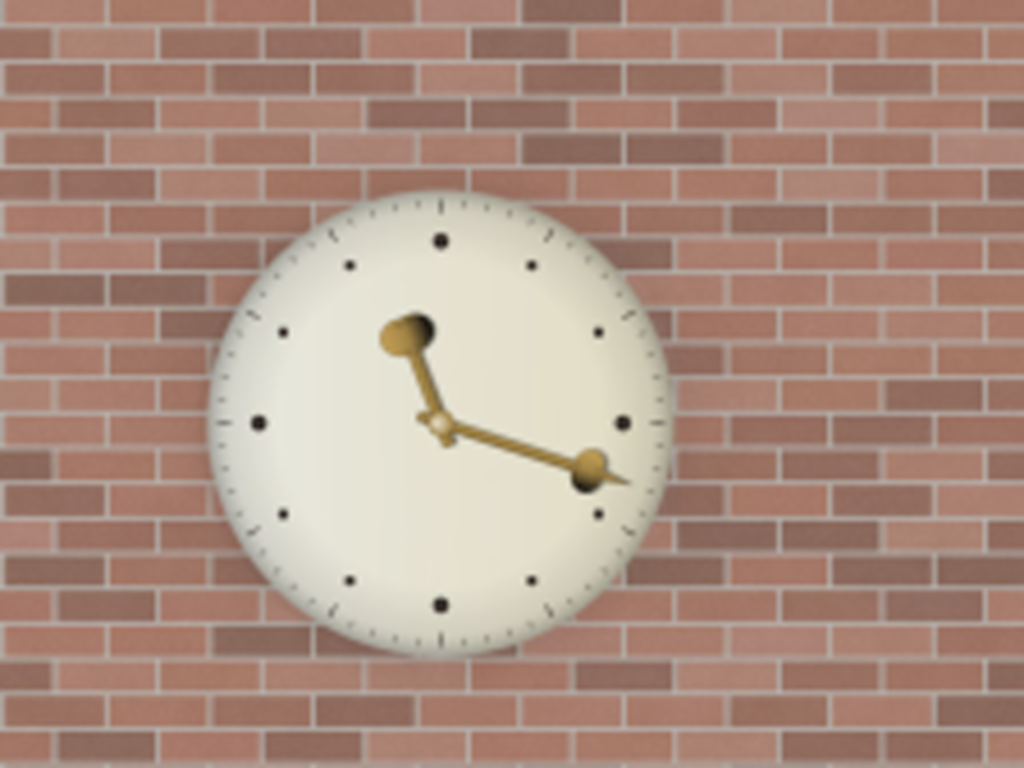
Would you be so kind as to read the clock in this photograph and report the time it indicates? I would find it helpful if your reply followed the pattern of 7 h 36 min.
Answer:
11 h 18 min
